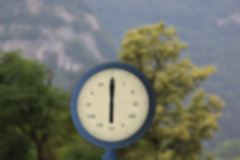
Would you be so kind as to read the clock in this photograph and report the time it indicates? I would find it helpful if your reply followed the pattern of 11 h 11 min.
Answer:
6 h 00 min
